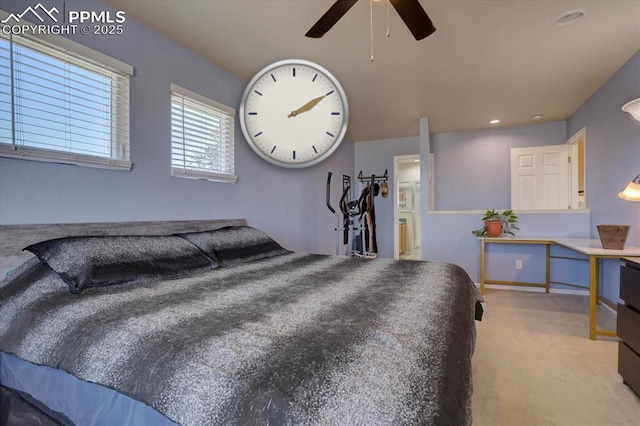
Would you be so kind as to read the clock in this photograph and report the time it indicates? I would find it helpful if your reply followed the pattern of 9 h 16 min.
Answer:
2 h 10 min
